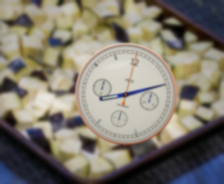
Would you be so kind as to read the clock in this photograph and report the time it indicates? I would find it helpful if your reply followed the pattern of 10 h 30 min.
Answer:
8 h 10 min
